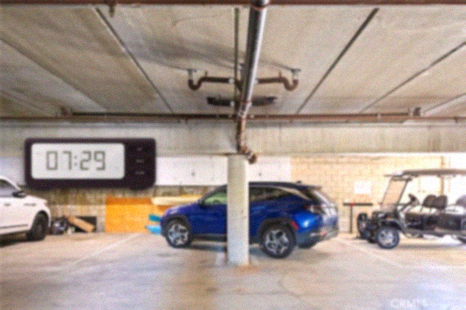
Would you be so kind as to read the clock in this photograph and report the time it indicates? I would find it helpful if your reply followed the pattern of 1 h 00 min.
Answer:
7 h 29 min
